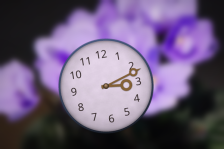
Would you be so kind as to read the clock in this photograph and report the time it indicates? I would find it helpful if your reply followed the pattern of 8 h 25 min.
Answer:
3 h 12 min
